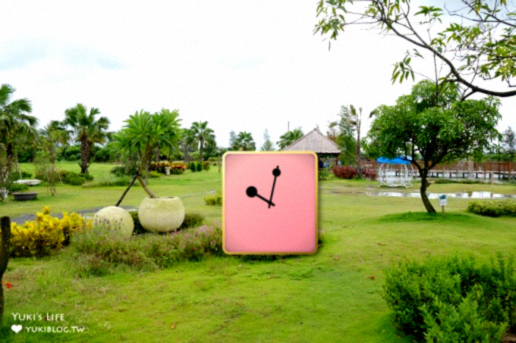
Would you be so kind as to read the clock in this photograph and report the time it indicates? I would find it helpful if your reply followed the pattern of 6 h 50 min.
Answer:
10 h 02 min
